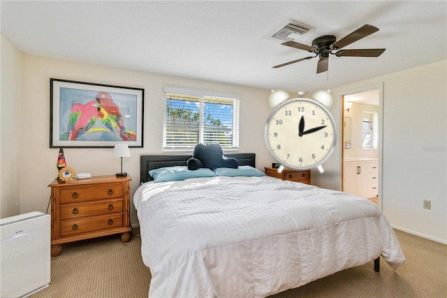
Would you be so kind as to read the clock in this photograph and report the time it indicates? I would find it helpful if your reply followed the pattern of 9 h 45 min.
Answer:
12 h 12 min
